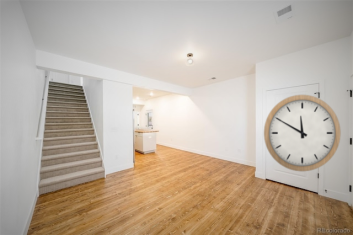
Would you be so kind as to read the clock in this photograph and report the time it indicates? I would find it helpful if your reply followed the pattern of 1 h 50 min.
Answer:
11 h 50 min
